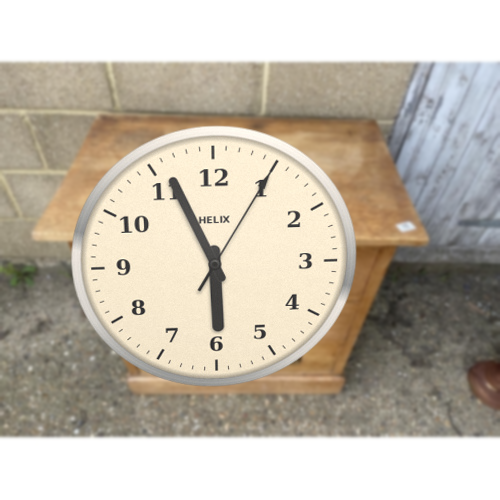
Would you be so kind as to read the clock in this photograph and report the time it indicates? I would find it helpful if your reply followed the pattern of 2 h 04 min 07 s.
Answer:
5 h 56 min 05 s
